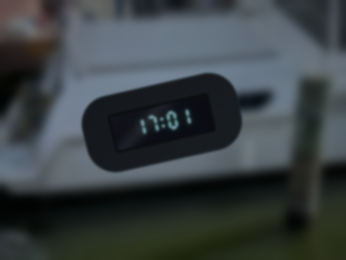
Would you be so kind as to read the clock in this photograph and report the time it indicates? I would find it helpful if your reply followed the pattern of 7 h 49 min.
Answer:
17 h 01 min
